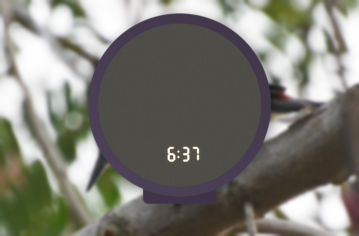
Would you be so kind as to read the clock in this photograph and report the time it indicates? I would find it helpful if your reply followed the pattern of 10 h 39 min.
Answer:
6 h 37 min
